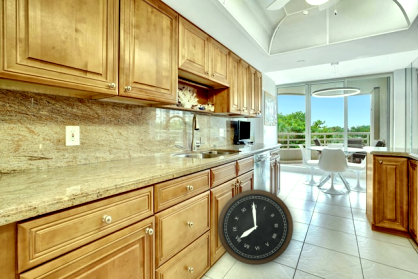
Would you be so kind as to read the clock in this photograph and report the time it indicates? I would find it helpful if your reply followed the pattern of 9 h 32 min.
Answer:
8 h 00 min
